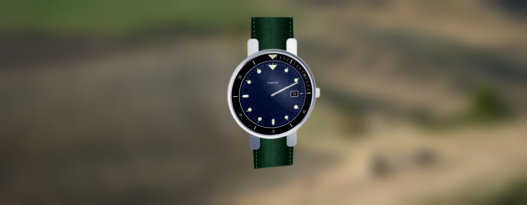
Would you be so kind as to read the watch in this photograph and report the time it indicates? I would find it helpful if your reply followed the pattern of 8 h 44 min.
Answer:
2 h 11 min
